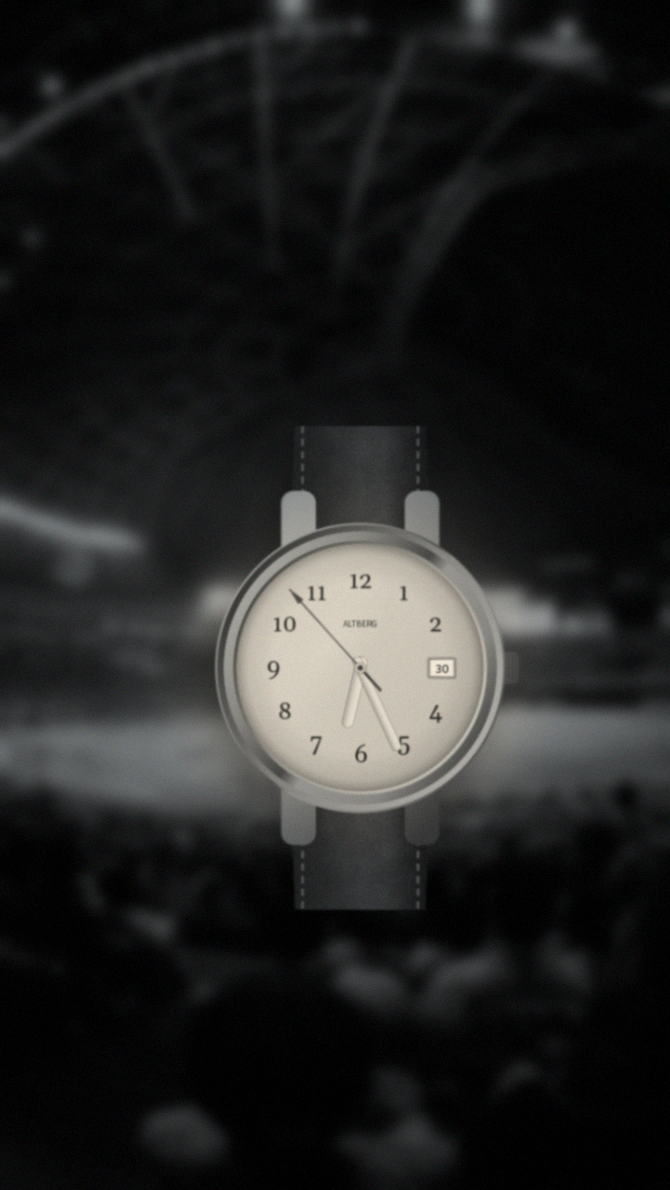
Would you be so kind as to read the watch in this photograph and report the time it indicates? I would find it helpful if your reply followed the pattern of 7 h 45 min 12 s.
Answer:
6 h 25 min 53 s
